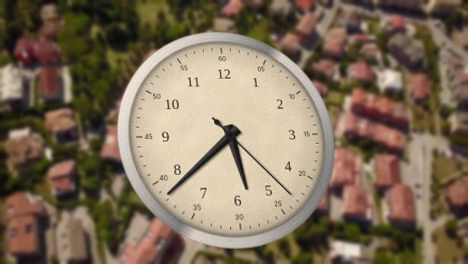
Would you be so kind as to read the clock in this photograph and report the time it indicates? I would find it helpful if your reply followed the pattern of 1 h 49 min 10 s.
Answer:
5 h 38 min 23 s
